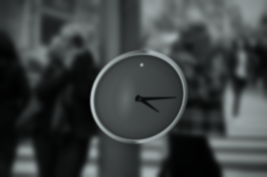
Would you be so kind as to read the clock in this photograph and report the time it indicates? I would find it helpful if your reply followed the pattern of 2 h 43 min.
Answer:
4 h 15 min
